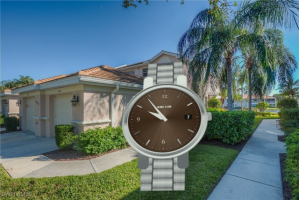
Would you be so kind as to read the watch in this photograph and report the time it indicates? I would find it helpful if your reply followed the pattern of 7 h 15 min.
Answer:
9 h 54 min
